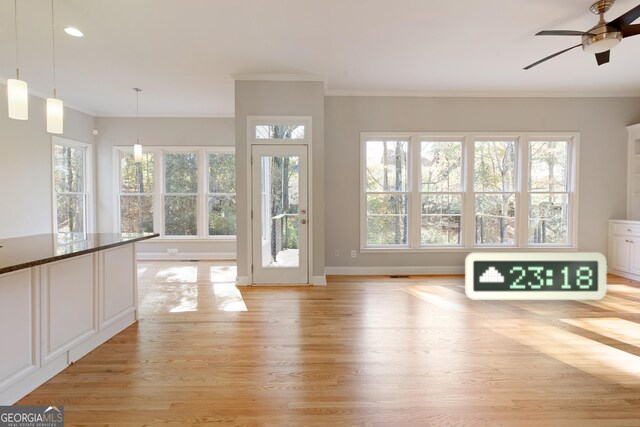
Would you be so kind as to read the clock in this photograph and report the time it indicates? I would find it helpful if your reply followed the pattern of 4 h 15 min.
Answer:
23 h 18 min
